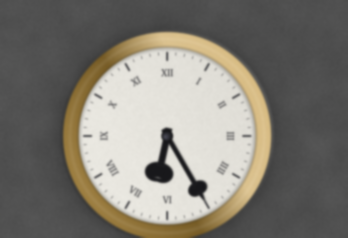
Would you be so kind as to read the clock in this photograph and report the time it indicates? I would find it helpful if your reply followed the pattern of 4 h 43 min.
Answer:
6 h 25 min
